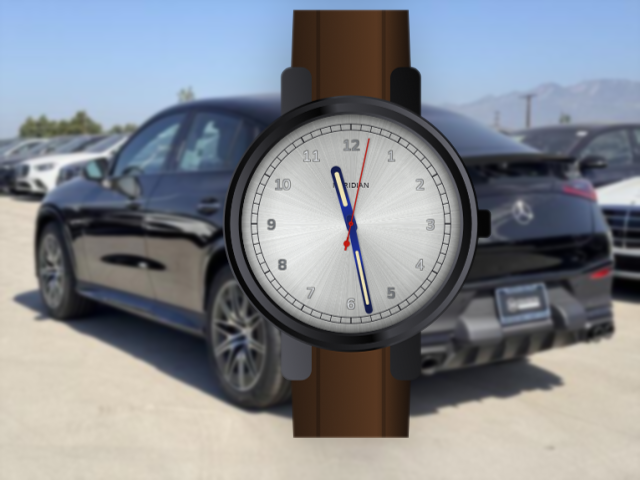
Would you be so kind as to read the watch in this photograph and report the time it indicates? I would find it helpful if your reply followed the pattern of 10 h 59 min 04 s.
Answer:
11 h 28 min 02 s
